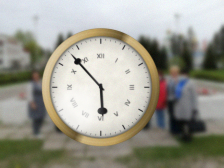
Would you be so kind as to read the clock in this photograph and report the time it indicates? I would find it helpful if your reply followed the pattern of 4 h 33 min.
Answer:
5 h 53 min
